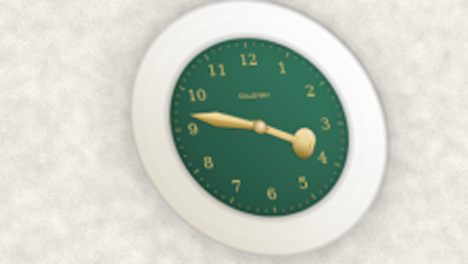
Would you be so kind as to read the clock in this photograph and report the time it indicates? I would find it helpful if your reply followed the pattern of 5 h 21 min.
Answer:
3 h 47 min
